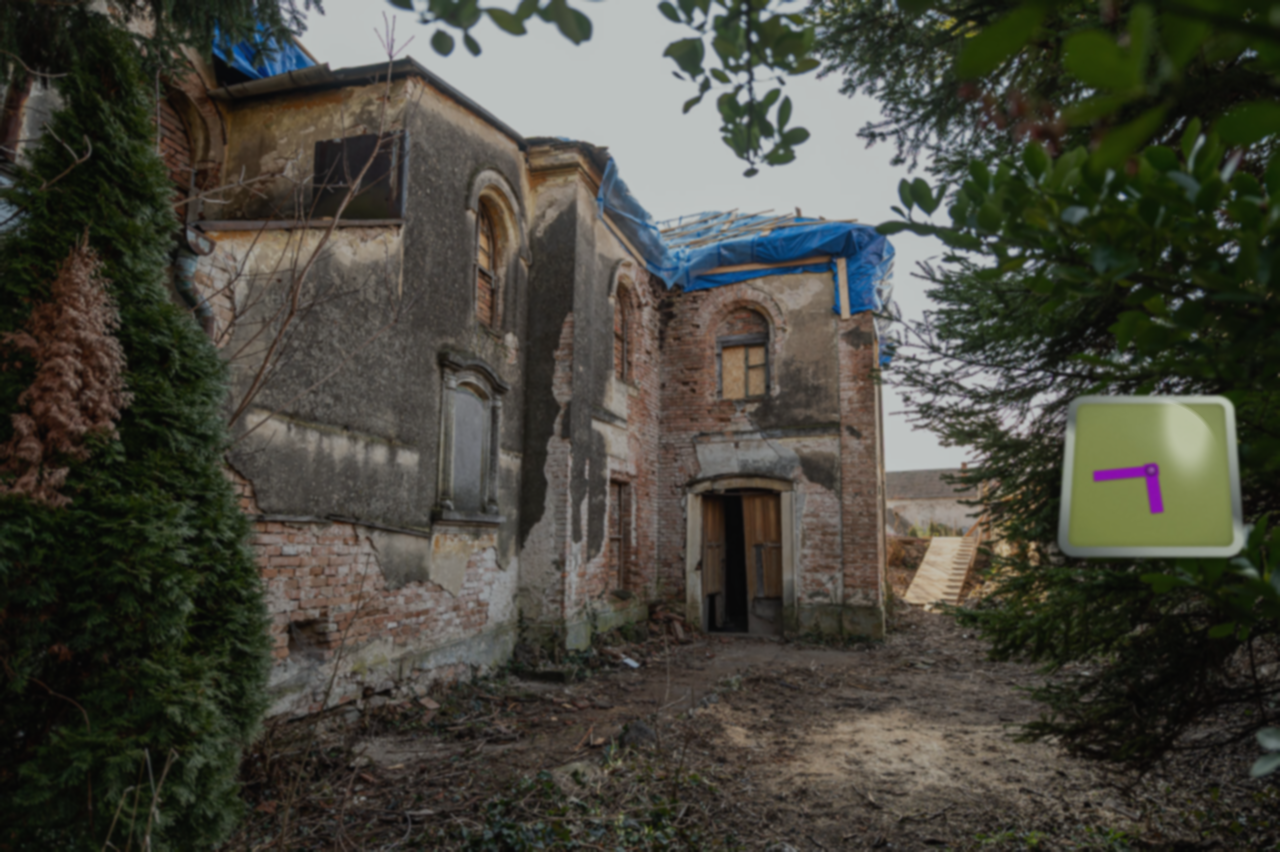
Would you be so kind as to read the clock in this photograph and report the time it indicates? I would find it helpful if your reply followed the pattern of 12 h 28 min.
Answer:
5 h 44 min
